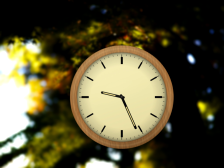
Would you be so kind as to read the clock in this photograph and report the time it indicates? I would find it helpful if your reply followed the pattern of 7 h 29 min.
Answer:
9 h 26 min
